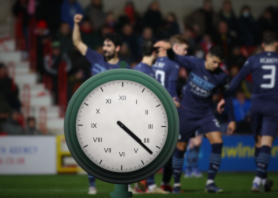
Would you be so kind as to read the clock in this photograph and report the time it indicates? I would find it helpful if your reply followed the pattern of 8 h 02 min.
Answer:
4 h 22 min
